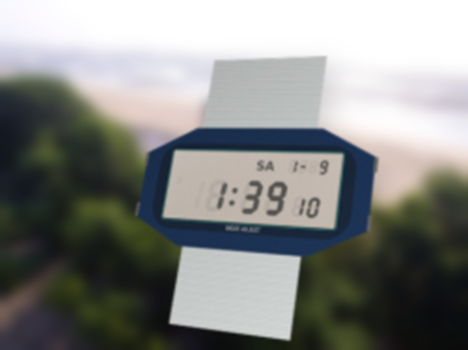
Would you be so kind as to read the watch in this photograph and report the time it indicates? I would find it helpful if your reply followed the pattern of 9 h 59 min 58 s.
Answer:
1 h 39 min 10 s
